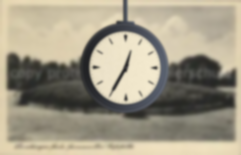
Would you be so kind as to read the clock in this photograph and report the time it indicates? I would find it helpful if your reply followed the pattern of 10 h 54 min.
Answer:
12 h 35 min
